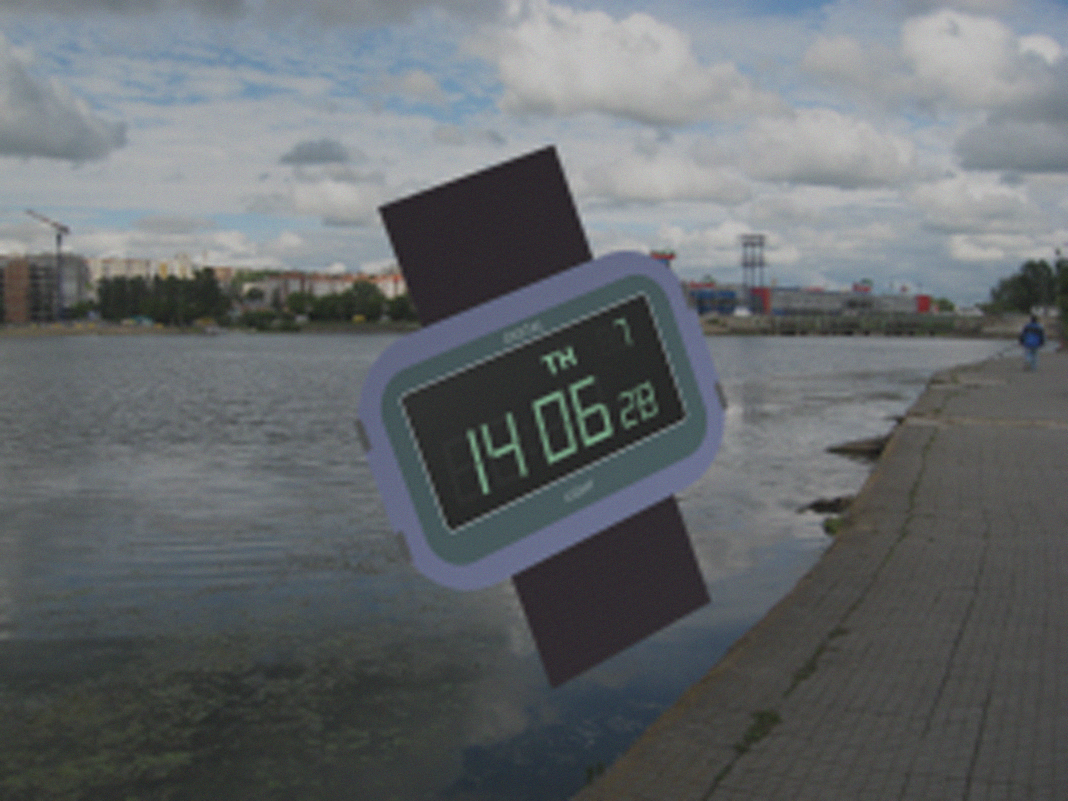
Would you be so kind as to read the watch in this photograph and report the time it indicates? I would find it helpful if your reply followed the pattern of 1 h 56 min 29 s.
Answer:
14 h 06 min 28 s
